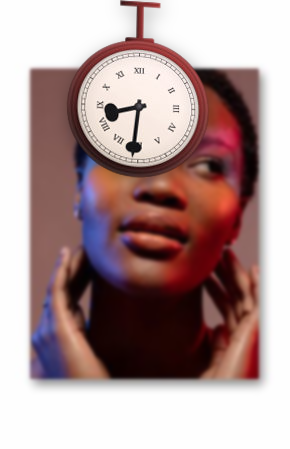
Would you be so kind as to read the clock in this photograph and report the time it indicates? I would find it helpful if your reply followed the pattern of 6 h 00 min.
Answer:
8 h 31 min
